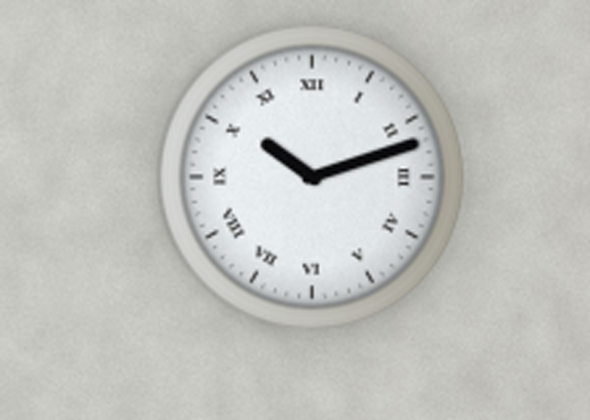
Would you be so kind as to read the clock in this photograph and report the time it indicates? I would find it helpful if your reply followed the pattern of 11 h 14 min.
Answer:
10 h 12 min
